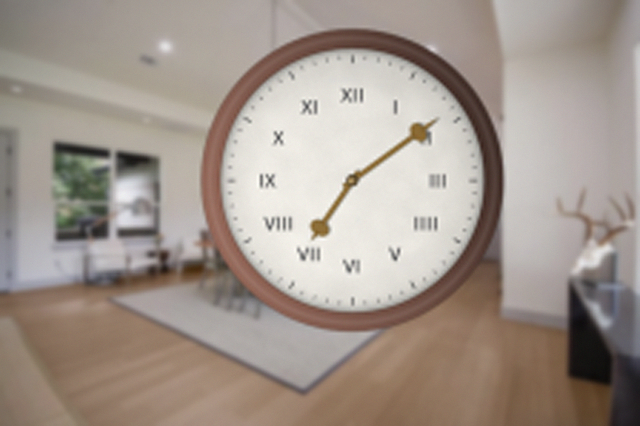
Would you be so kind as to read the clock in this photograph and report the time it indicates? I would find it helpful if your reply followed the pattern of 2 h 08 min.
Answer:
7 h 09 min
